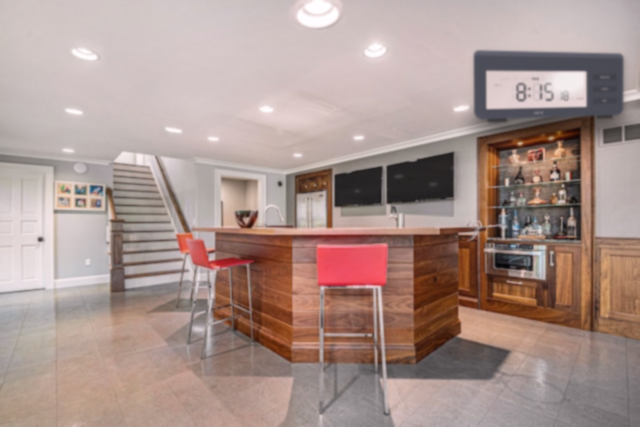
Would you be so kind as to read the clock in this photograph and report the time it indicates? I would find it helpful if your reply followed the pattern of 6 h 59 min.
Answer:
8 h 15 min
